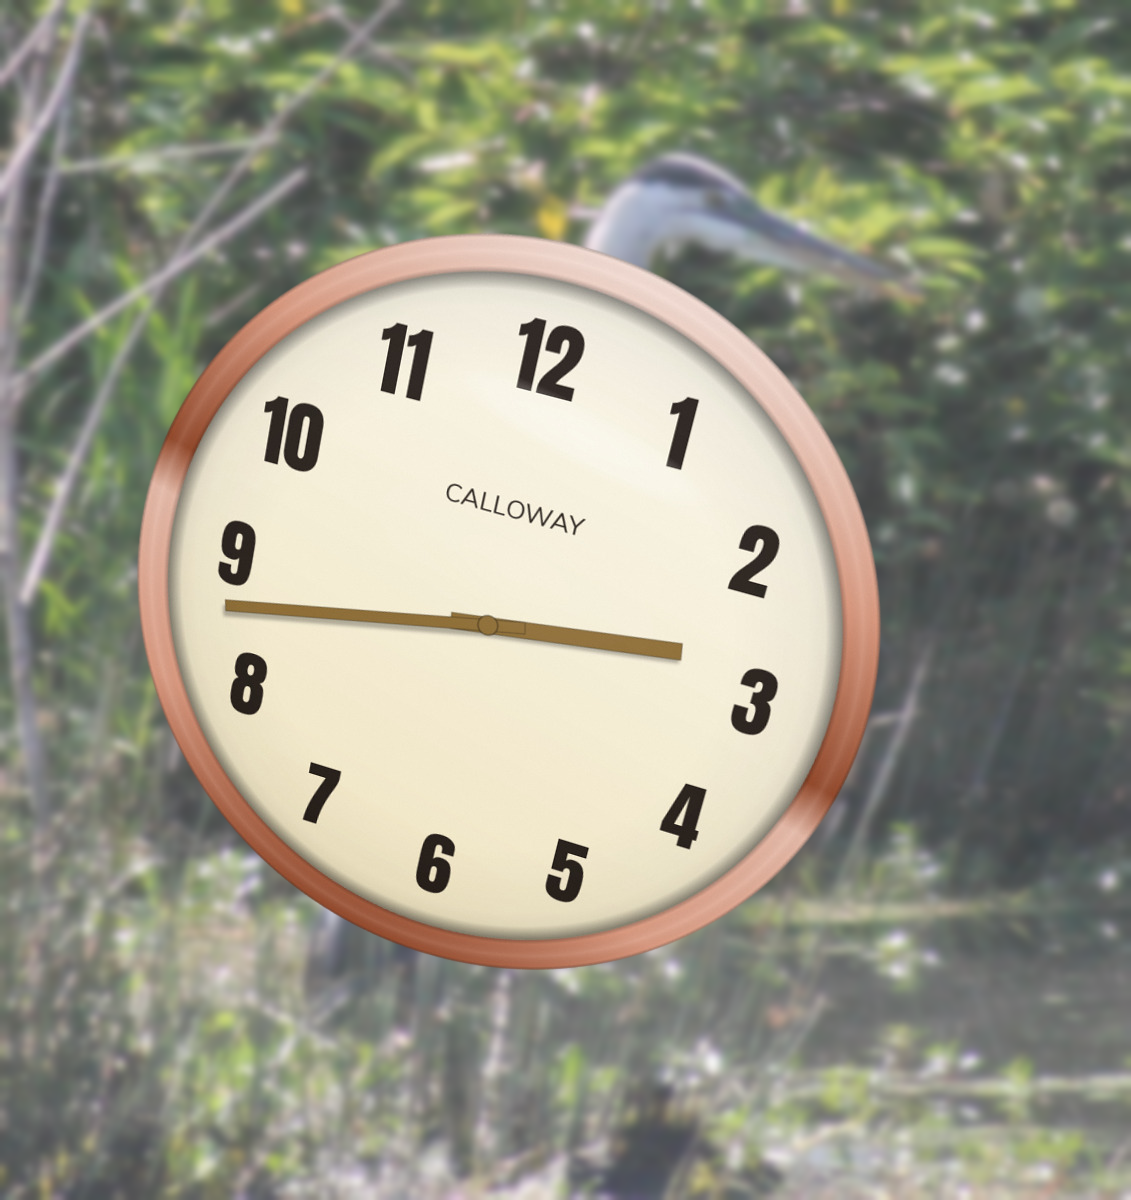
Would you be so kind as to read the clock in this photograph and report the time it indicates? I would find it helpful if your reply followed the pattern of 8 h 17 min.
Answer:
2 h 43 min
